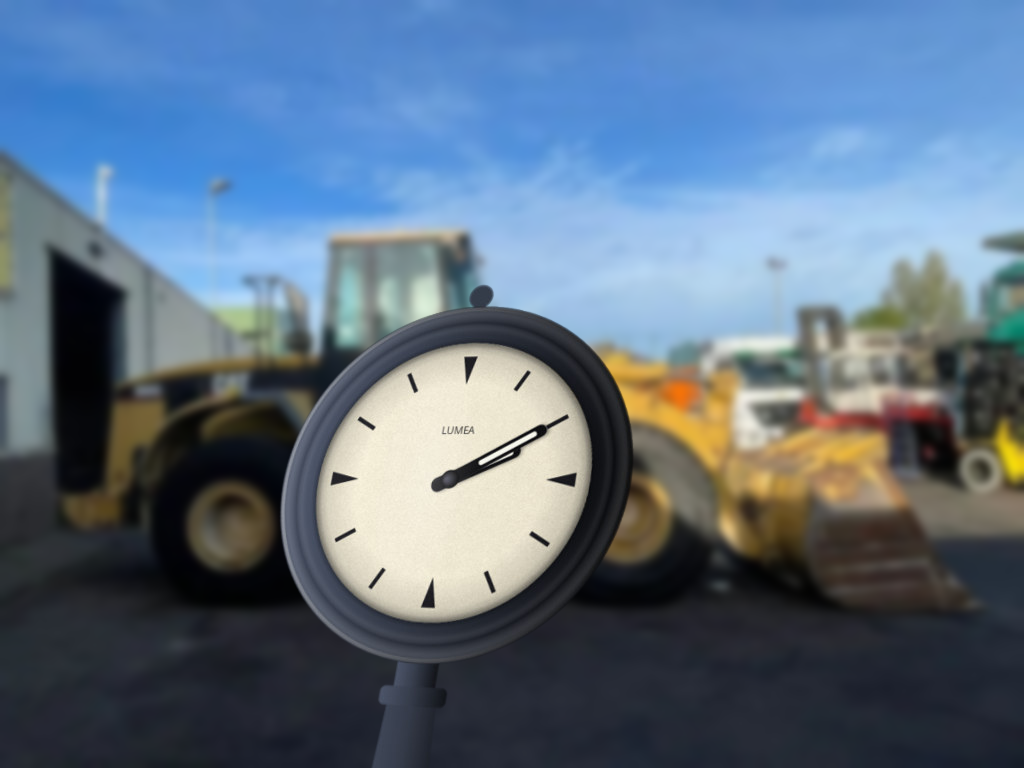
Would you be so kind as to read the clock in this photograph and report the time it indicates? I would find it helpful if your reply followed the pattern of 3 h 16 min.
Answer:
2 h 10 min
